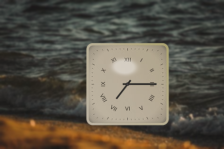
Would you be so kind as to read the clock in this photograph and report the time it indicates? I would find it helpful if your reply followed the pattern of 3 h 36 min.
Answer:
7 h 15 min
